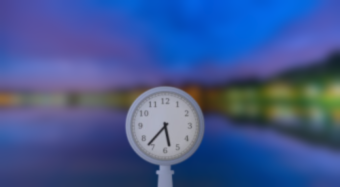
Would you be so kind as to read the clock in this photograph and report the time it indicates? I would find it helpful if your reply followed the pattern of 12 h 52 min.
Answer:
5 h 37 min
